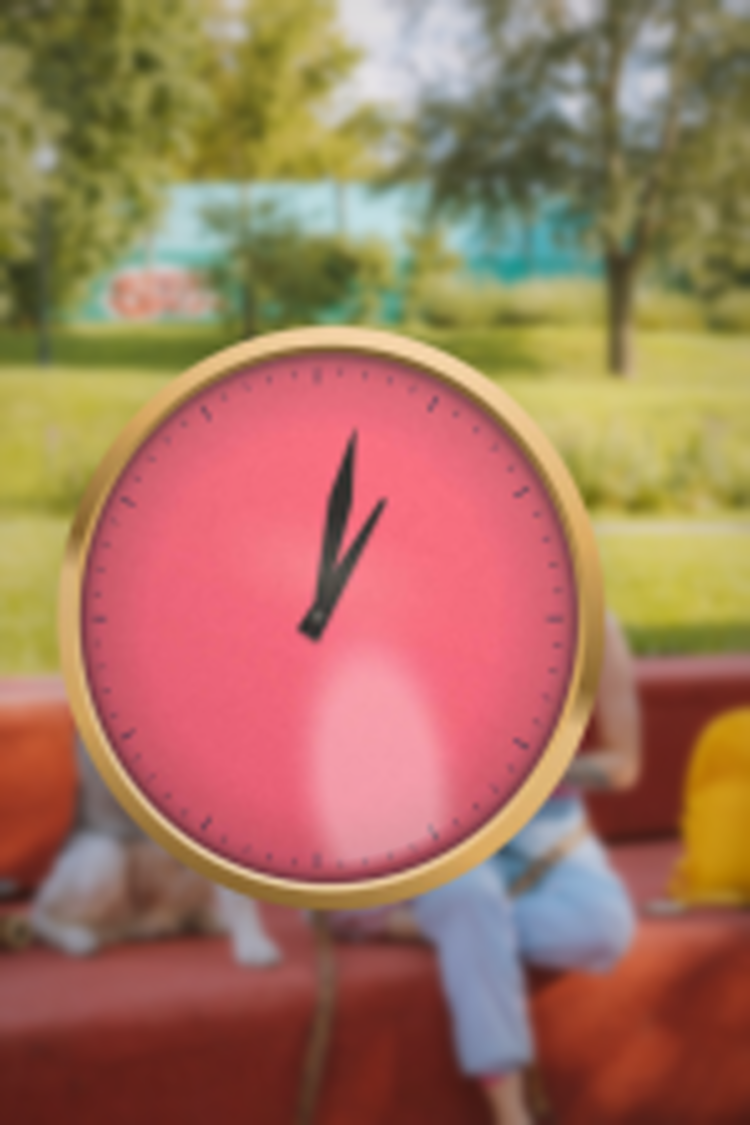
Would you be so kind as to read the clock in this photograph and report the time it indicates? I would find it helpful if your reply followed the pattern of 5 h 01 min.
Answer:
1 h 02 min
